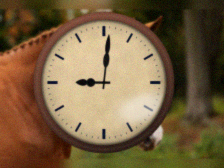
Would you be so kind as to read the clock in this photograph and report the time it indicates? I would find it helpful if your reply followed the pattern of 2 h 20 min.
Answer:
9 h 01 min
